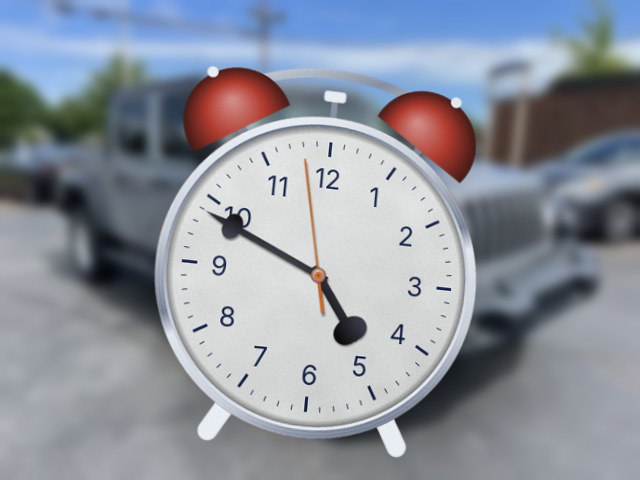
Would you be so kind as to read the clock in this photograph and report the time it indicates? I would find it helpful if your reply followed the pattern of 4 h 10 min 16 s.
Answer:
4 h 48 min 58 s
